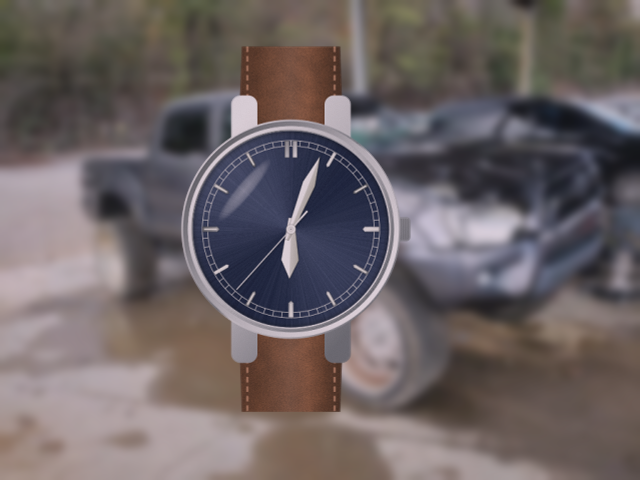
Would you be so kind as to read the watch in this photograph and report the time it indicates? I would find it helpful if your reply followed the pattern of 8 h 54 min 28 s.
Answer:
6 h 03 min 37 s
